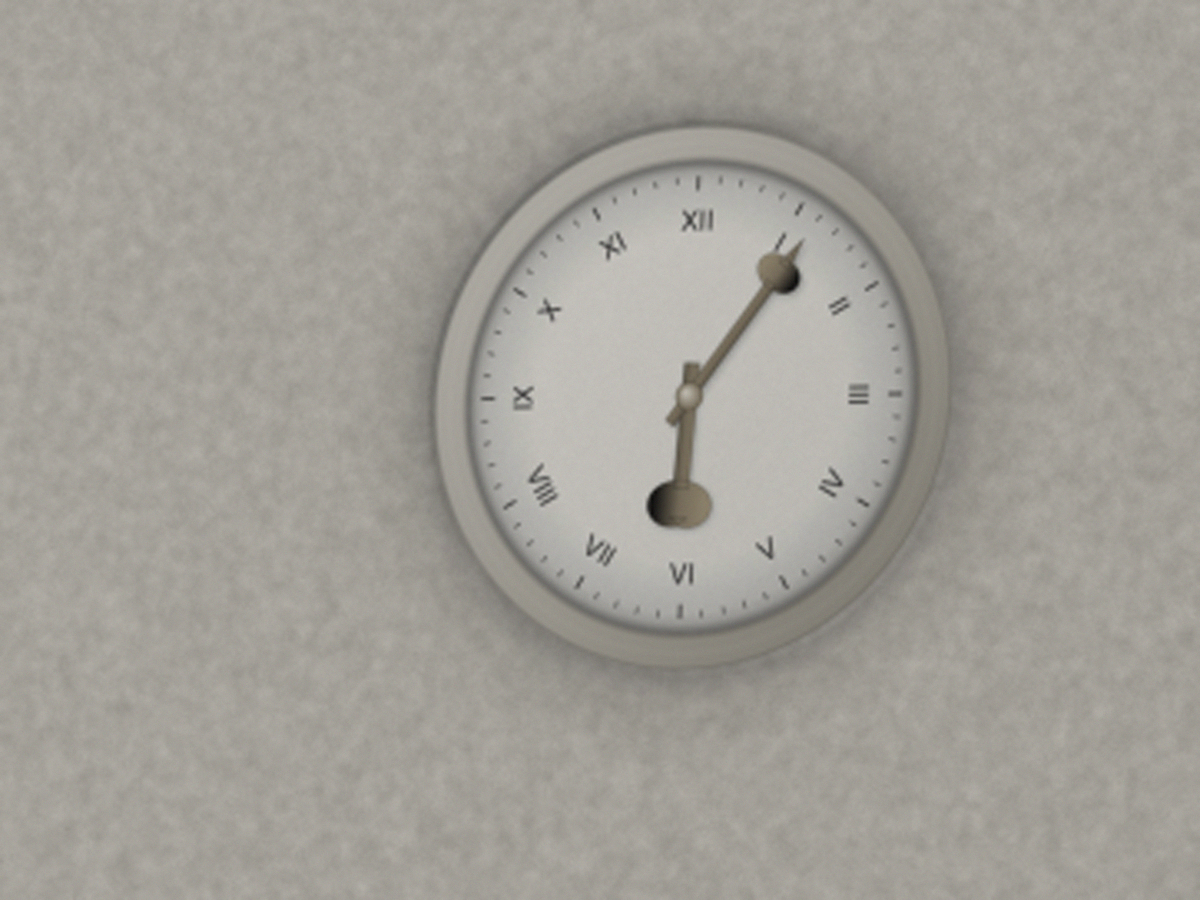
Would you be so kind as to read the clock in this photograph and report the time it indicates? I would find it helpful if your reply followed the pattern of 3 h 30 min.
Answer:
6 h 06 min
